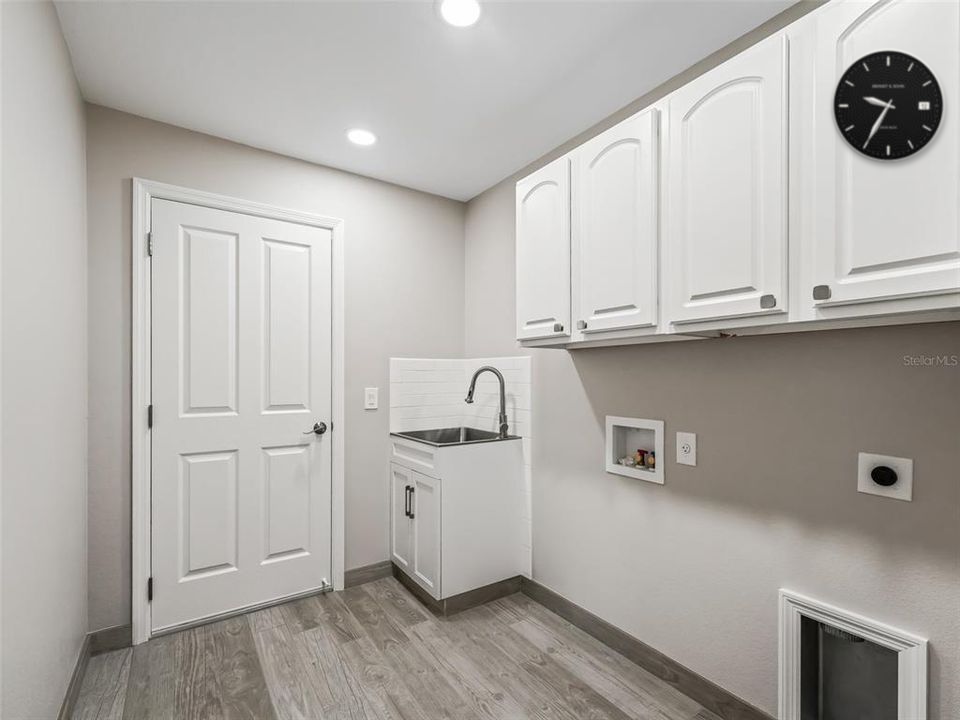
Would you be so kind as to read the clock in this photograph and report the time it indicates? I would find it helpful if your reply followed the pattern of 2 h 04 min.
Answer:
9 h 35 min
